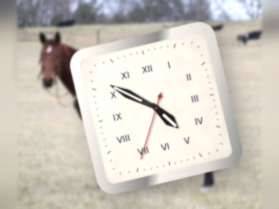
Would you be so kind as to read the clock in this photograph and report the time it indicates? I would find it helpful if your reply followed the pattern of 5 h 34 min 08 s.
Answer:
4 h 51 min 35 s
